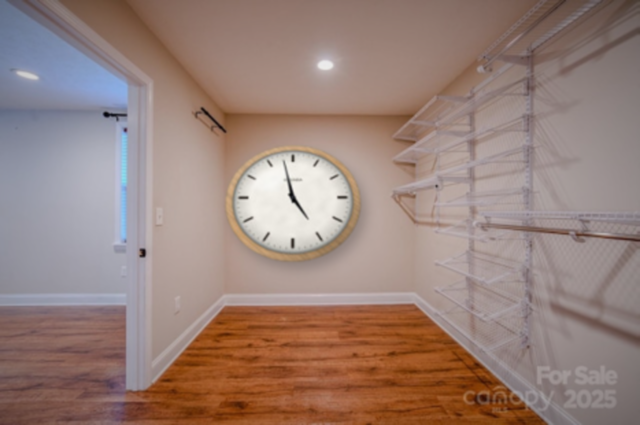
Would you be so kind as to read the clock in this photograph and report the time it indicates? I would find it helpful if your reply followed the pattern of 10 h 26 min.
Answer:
4 h 58 min
